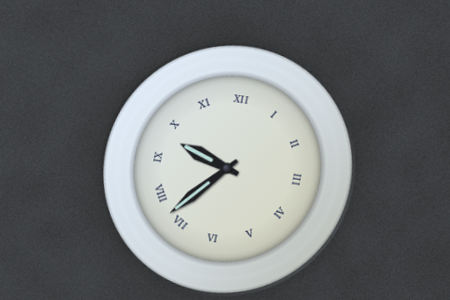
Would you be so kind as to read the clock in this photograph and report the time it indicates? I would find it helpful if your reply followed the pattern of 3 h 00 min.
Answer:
9 h 37 min
